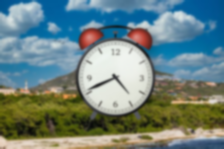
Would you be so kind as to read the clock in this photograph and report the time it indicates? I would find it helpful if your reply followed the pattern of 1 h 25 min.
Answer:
4 h 41 min
